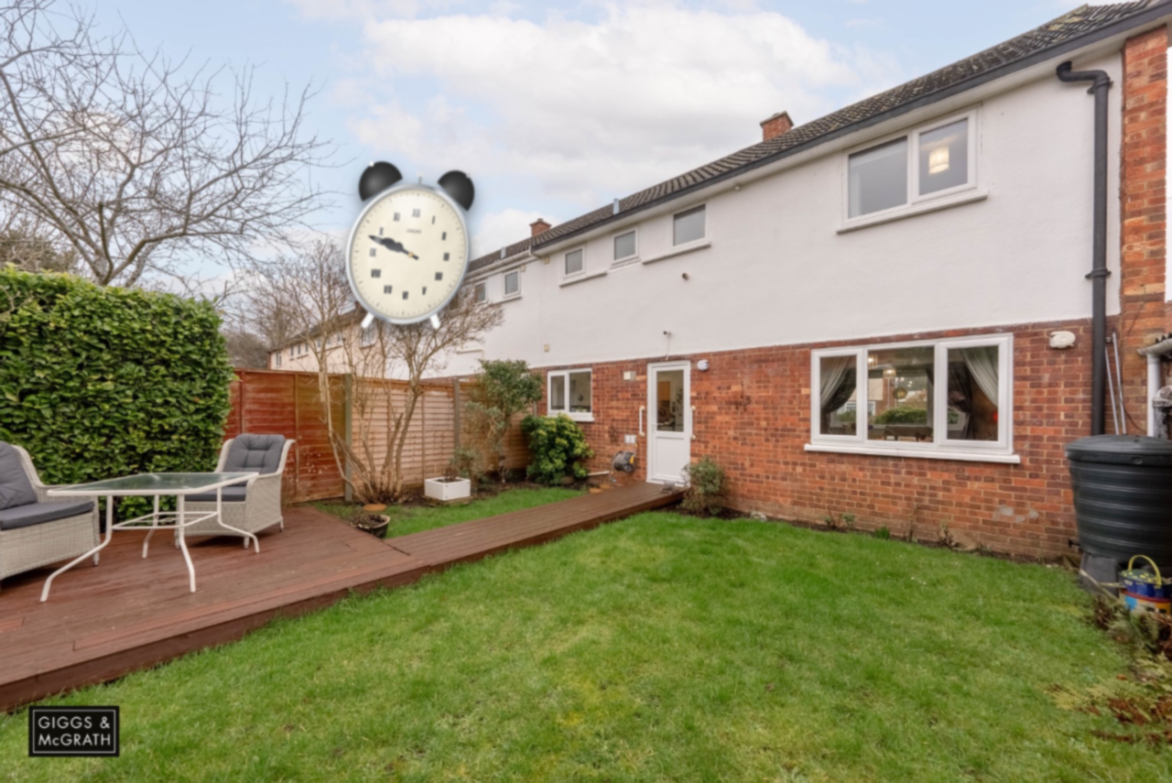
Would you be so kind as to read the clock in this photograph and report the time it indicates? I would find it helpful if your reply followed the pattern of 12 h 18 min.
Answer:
9 h 48 min
